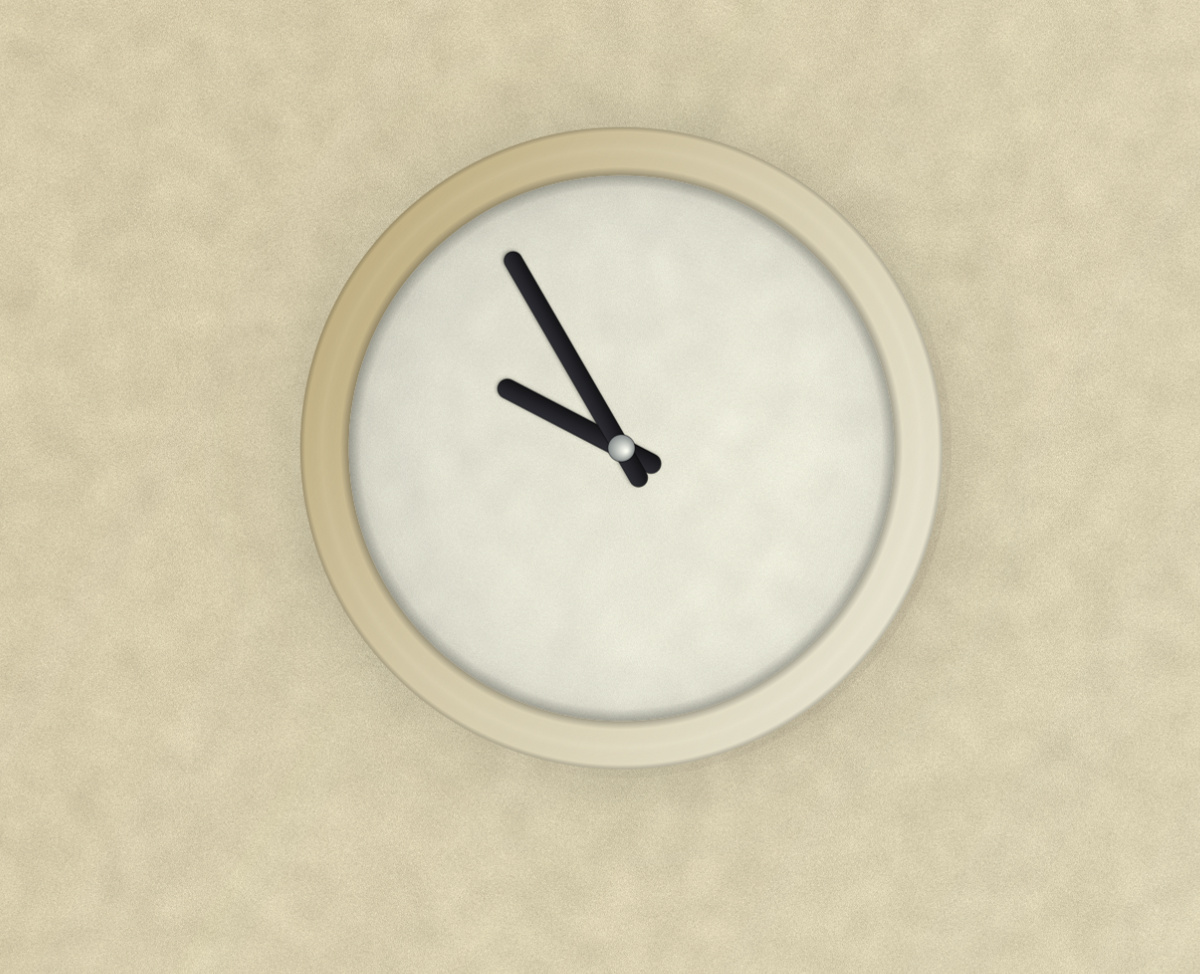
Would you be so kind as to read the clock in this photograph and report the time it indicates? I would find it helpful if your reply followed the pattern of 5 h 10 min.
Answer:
9 h 55 min
